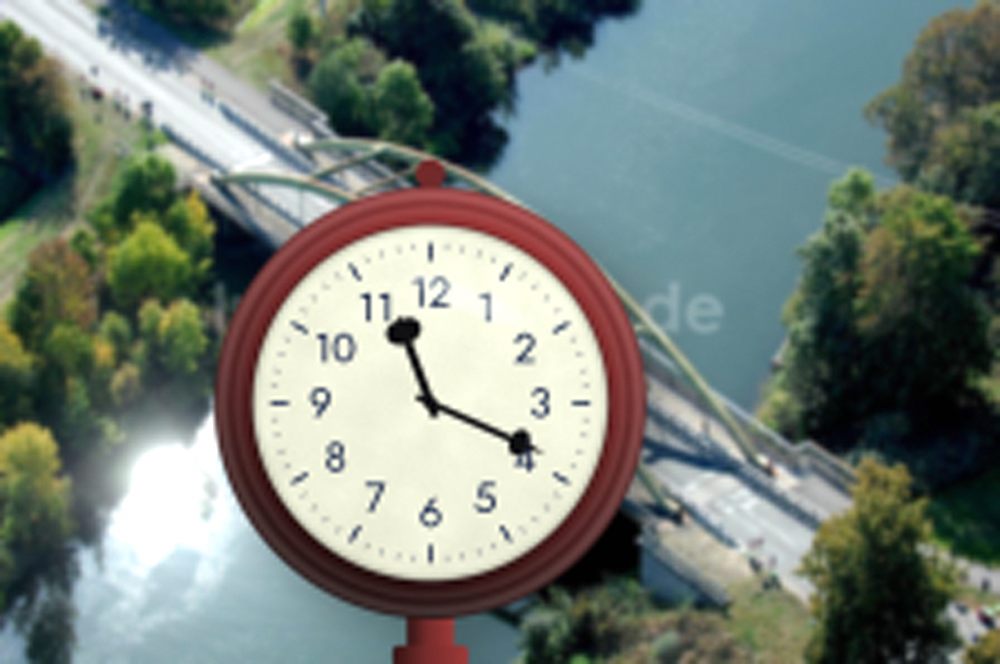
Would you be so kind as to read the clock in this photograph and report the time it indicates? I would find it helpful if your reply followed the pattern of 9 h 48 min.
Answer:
11 h 19 min
